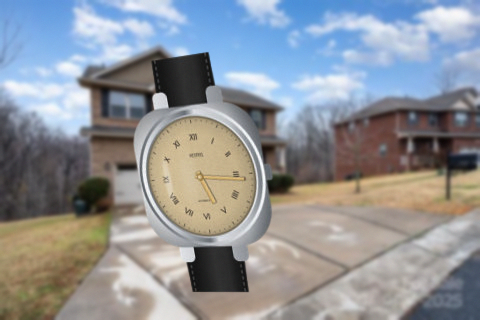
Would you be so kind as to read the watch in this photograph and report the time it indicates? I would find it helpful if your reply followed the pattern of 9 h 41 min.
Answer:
5 h 16 min
